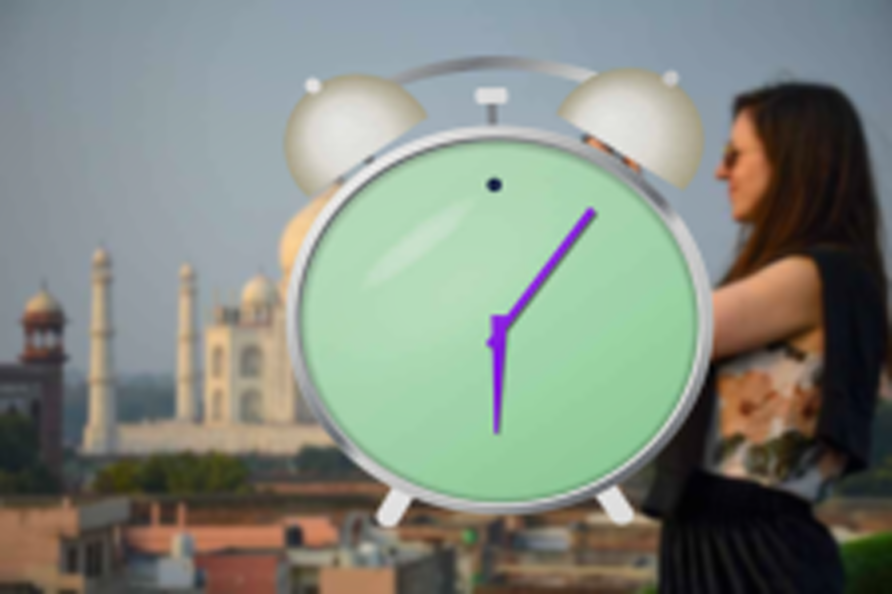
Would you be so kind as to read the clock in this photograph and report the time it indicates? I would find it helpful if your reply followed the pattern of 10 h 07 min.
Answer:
6 h 06 min
